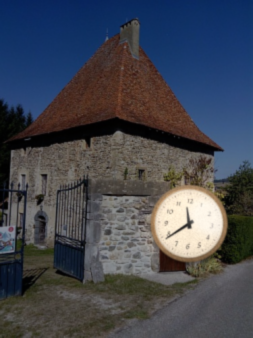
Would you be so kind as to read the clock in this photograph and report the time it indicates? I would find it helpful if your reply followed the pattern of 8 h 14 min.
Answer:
11 h 39 min
